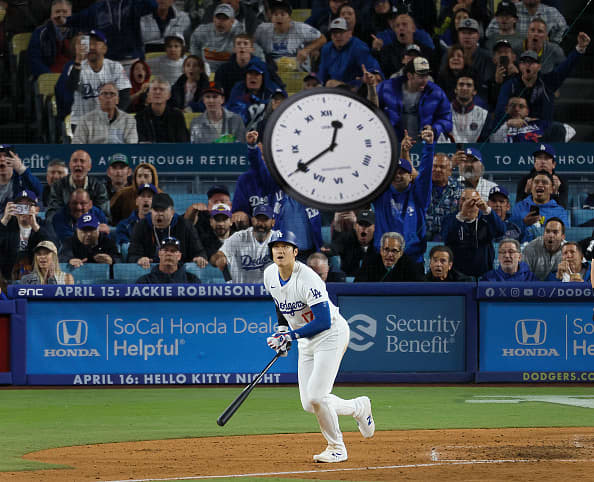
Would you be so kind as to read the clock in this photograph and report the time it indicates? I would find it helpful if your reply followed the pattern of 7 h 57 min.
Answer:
12 h 40 min
